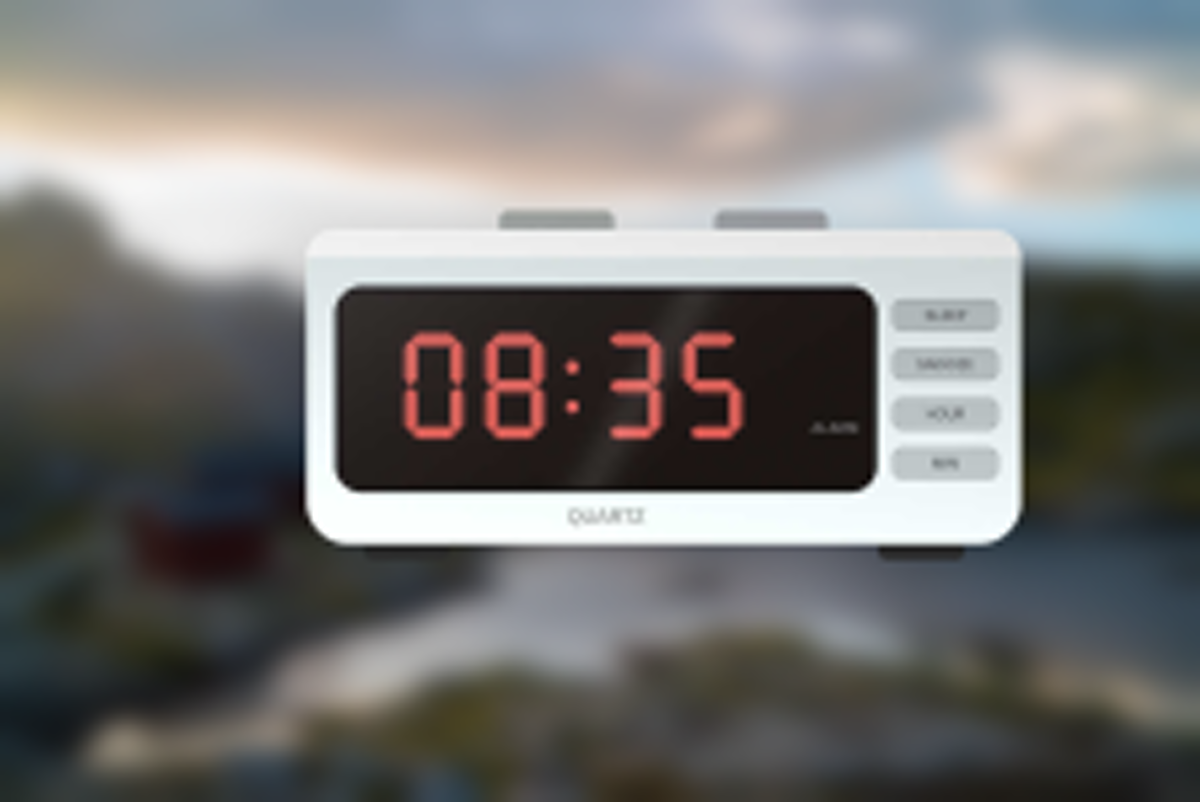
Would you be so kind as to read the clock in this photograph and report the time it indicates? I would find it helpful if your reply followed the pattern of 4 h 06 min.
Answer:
8 h 35 min
